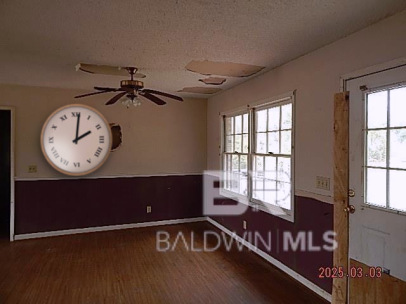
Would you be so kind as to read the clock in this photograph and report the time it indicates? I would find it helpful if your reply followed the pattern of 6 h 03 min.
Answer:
2 h 01 min
